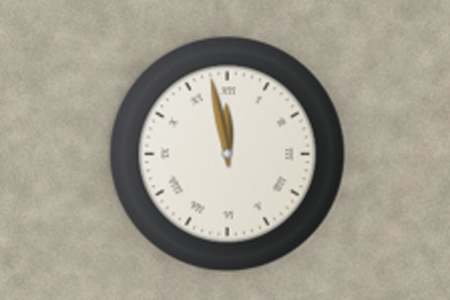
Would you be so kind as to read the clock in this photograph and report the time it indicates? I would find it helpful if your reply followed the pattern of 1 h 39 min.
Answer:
11 h 58 min
